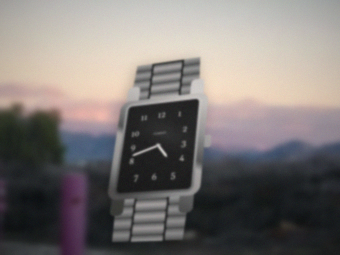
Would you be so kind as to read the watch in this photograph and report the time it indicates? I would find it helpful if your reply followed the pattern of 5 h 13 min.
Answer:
4 h 42 min
